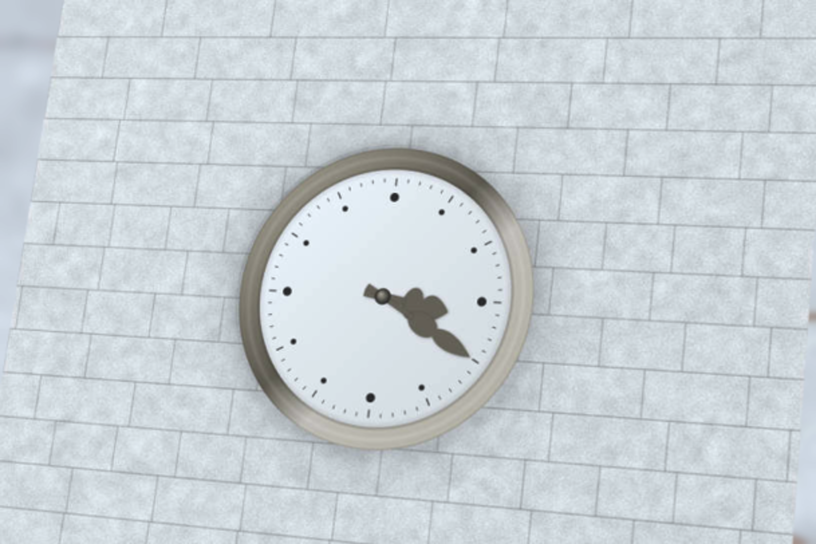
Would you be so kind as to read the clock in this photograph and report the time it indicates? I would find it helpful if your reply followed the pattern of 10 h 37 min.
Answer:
3 h 20 min
